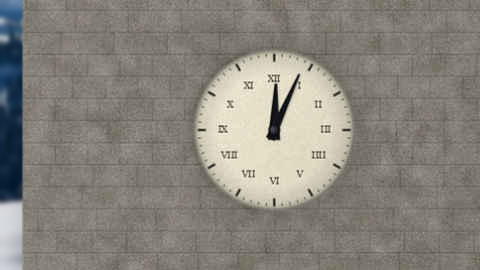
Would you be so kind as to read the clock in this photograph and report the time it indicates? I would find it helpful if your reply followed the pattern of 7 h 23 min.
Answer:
12 h 04 min
